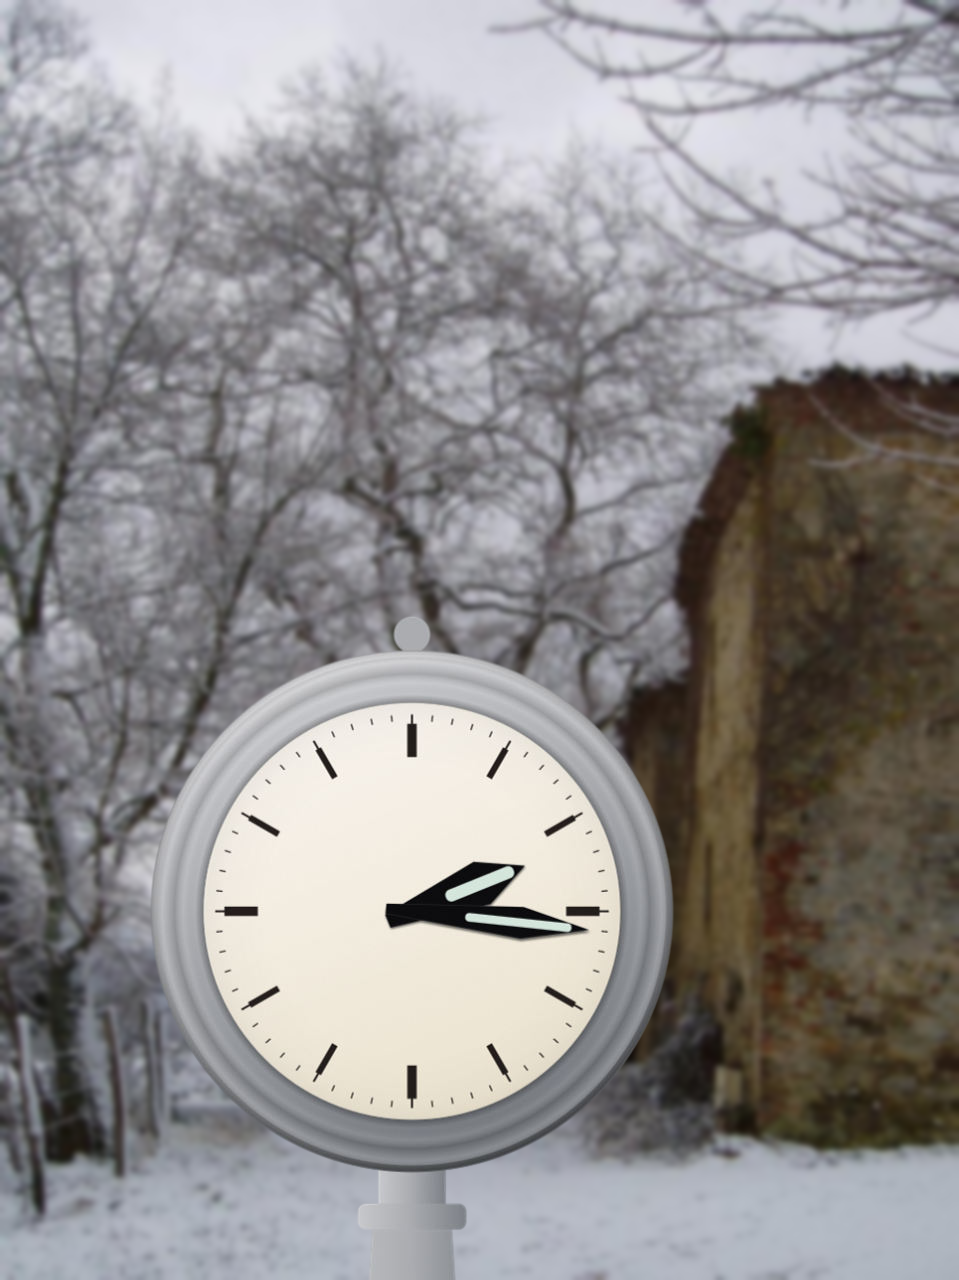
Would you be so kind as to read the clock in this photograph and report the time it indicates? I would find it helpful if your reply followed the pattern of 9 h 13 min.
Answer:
2 h 16 min
